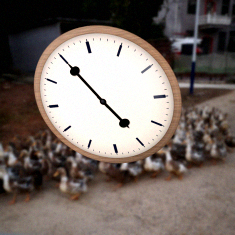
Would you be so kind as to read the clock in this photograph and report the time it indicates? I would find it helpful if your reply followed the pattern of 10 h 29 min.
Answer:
4 h 55 min
